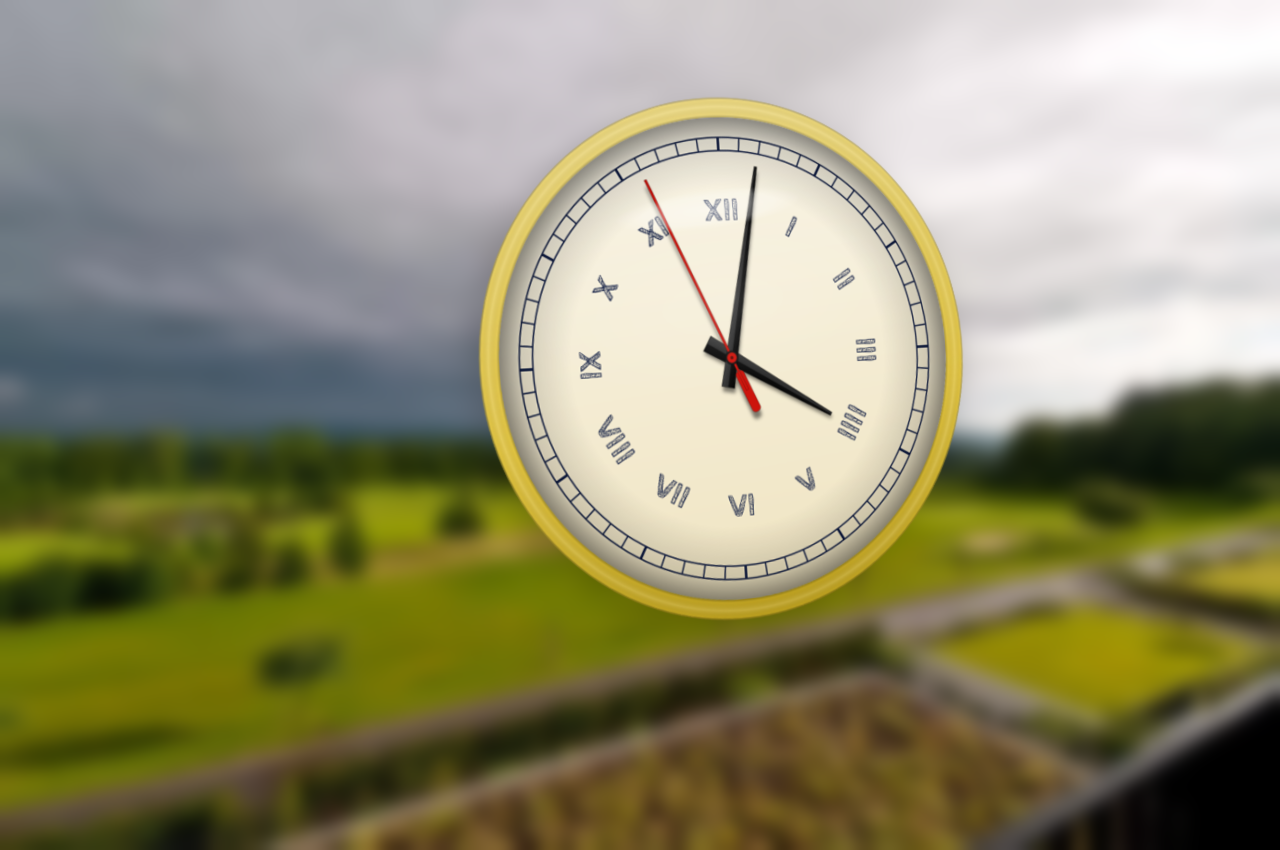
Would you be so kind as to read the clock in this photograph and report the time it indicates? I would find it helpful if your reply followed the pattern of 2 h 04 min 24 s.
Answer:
4 h 01 min 56 s
